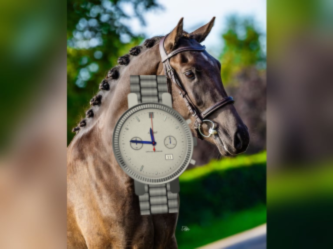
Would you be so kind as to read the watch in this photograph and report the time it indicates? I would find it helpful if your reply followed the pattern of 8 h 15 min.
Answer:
11 h 46 min
